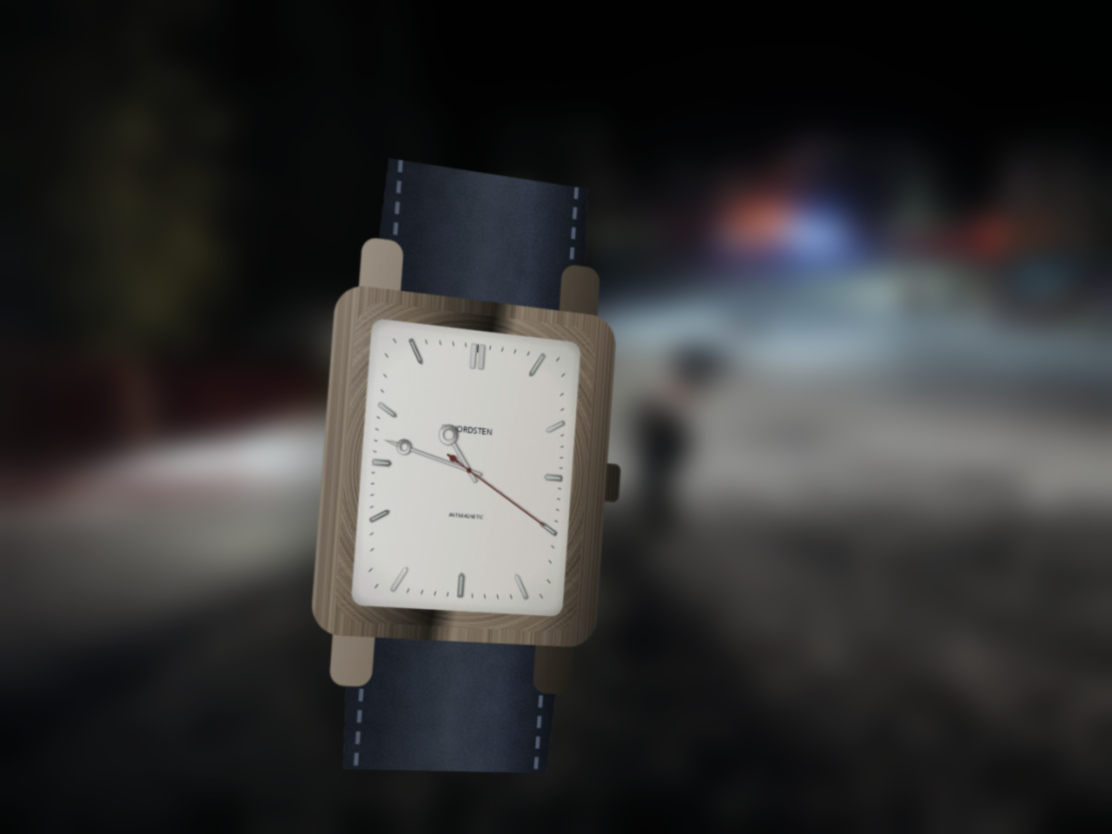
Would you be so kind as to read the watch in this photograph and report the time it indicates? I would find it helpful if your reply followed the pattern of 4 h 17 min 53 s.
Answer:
10 h 47 min 20 s
